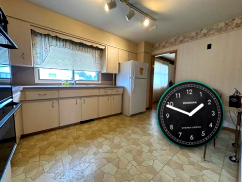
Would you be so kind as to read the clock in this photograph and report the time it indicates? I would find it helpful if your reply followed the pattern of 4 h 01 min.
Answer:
1 h 49 min
